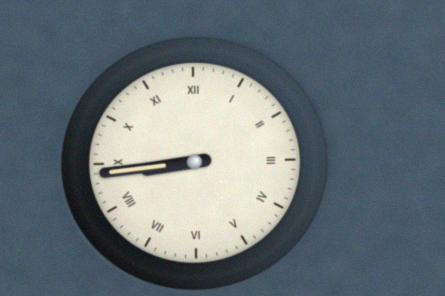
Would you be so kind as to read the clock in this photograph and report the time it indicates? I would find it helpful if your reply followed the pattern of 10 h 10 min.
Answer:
8 h 44 min
